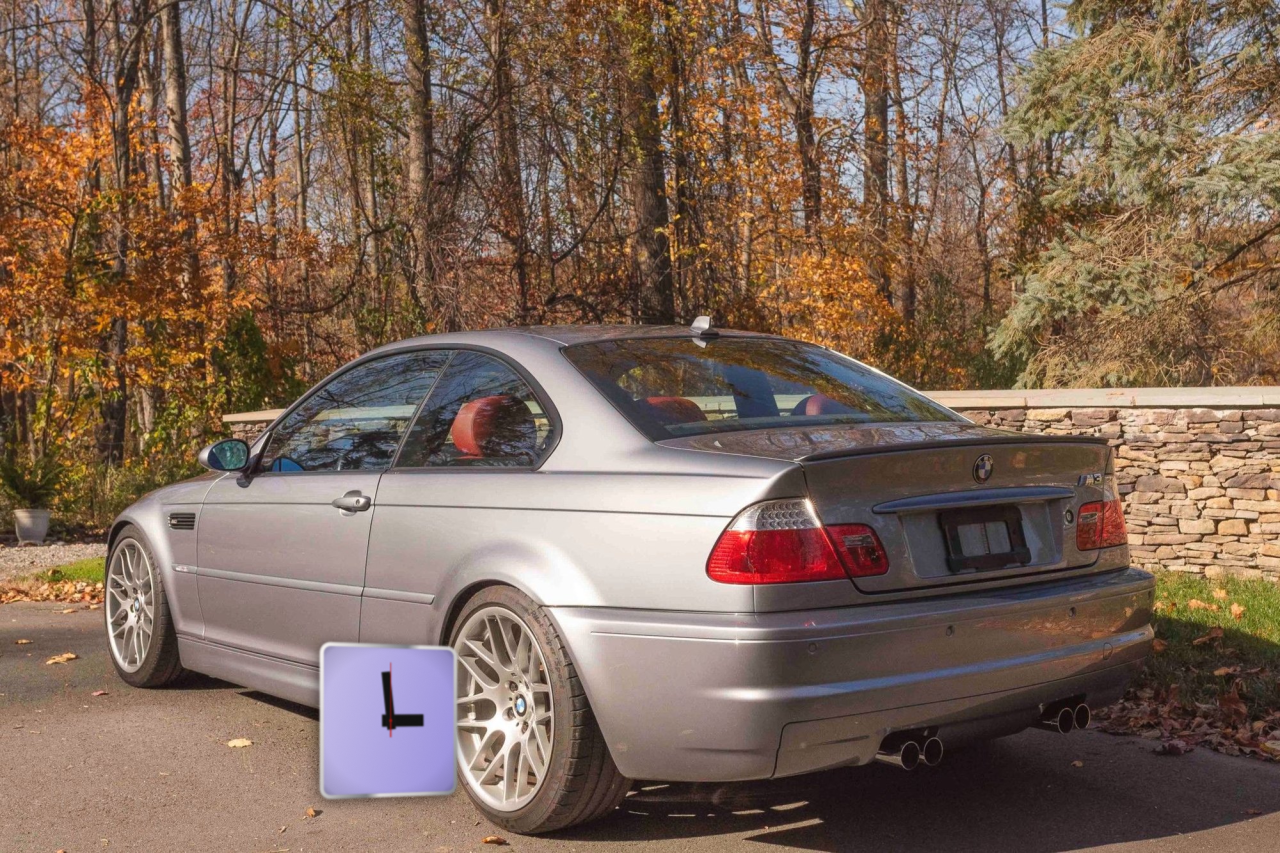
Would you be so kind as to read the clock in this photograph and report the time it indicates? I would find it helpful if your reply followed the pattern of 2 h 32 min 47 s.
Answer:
2 h 59 min 00 s
